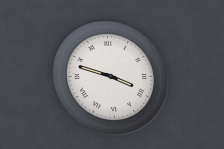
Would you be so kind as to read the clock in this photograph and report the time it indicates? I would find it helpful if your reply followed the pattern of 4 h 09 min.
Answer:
3 h 48 min
